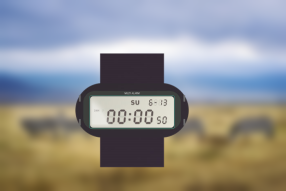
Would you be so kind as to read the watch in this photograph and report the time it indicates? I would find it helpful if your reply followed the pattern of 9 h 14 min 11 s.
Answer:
0 h 00 min 50 s
